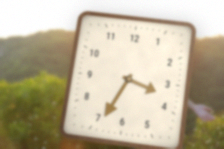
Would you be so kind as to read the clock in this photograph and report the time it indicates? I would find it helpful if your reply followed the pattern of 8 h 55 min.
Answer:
3 h 34 min
